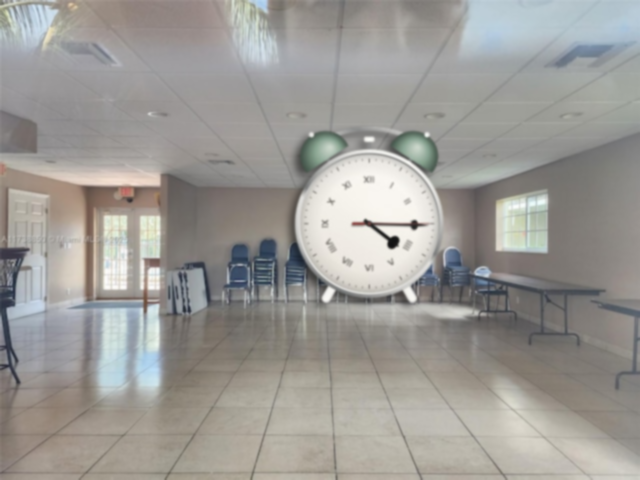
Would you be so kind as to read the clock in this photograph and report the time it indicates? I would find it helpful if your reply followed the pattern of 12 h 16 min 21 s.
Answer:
4 h 15 min 15 s
